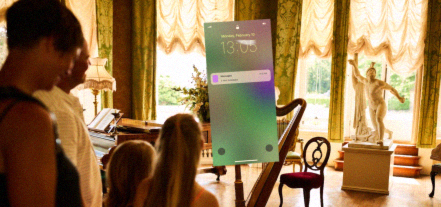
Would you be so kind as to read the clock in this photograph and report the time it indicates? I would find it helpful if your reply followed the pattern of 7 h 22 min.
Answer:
13 h 05 min
